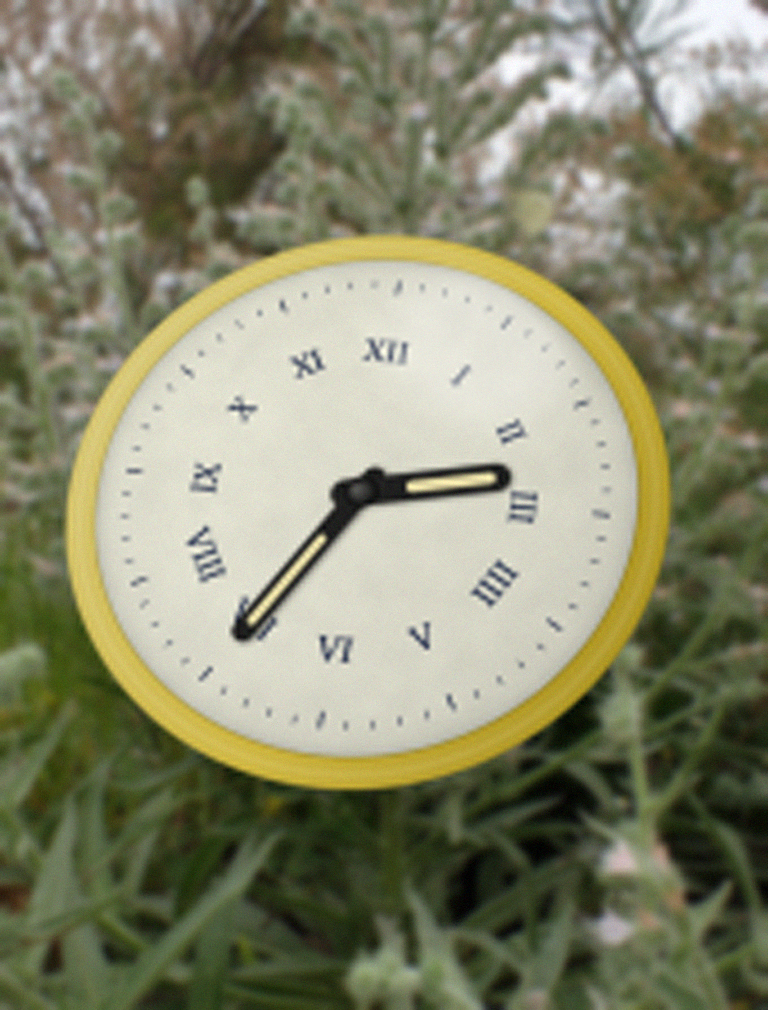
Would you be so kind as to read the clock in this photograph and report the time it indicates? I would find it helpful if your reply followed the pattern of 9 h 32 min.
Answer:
2 h 35 min
